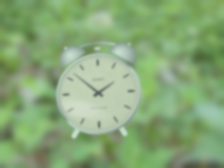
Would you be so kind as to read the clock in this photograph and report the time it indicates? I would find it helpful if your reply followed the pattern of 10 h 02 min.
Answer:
1 h 52 min
